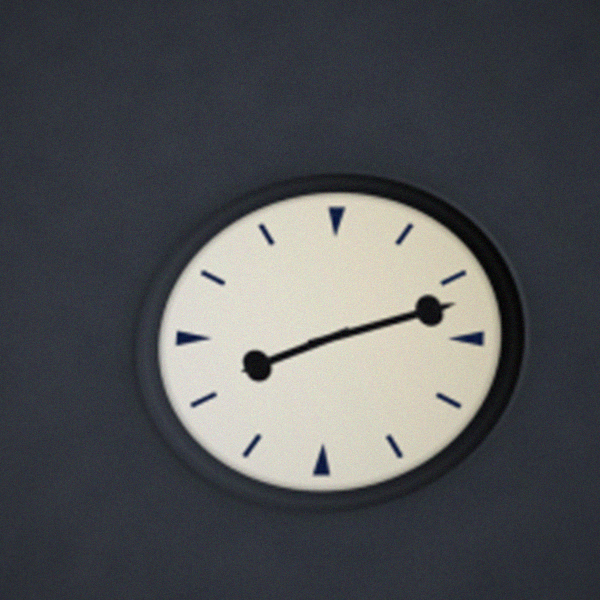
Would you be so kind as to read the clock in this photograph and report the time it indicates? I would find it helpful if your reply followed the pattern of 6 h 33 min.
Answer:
8 h 12 min
